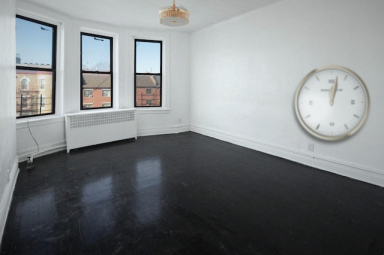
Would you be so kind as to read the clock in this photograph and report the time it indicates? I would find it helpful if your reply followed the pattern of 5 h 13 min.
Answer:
12 h 02 min
